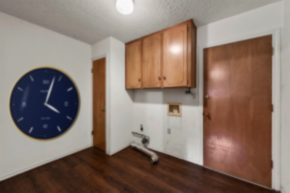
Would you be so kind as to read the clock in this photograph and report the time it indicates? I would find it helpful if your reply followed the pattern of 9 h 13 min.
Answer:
4 h 03 min
